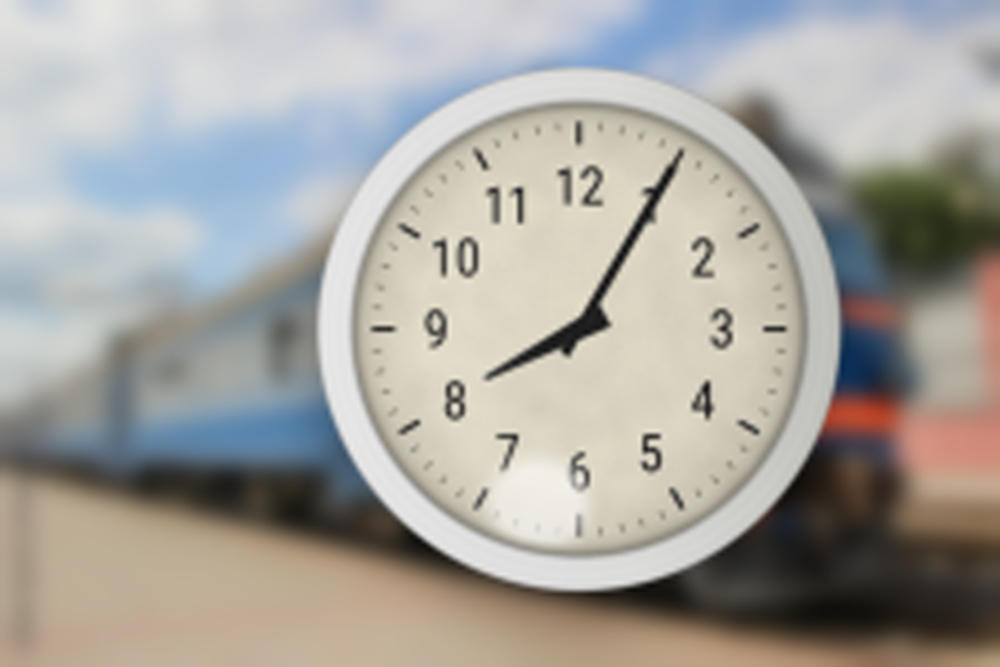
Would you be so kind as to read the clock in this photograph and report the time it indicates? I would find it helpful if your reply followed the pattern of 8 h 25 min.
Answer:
8 h 05 min
